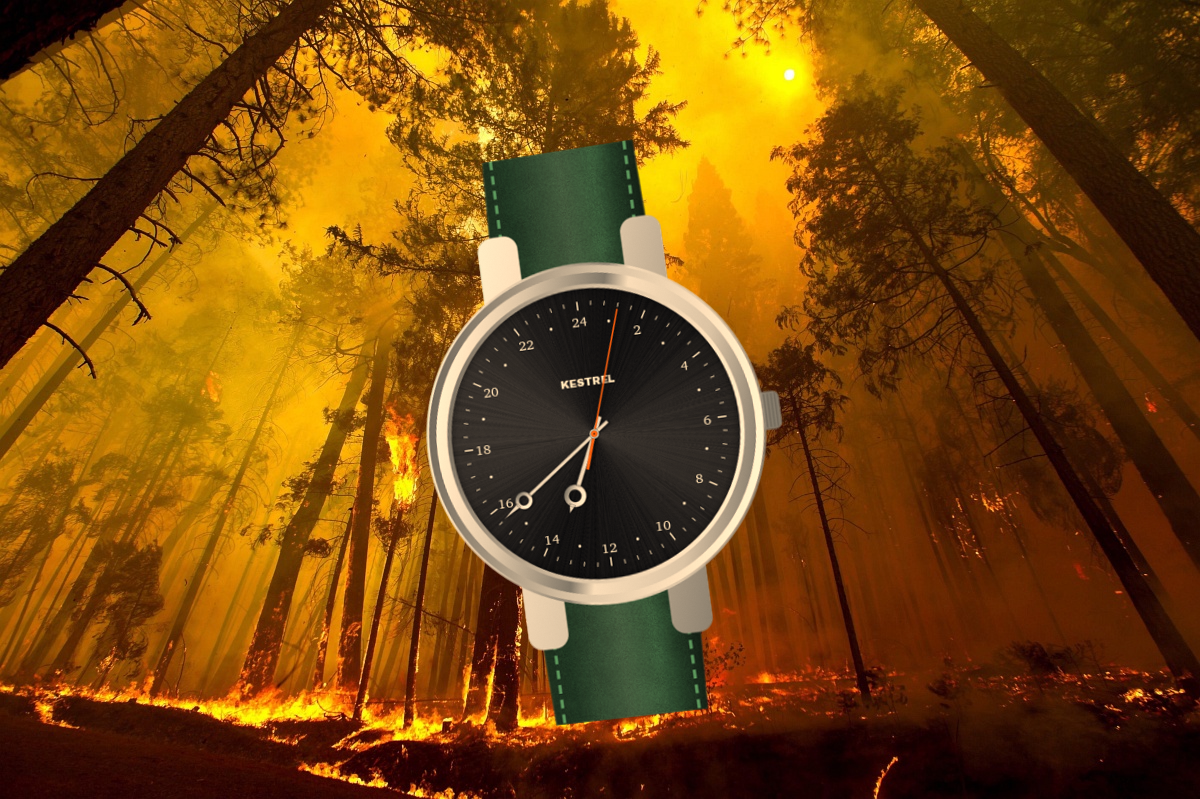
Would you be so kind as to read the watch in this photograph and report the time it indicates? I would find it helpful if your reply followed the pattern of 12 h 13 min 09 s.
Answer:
13 h 39 min 03 s
